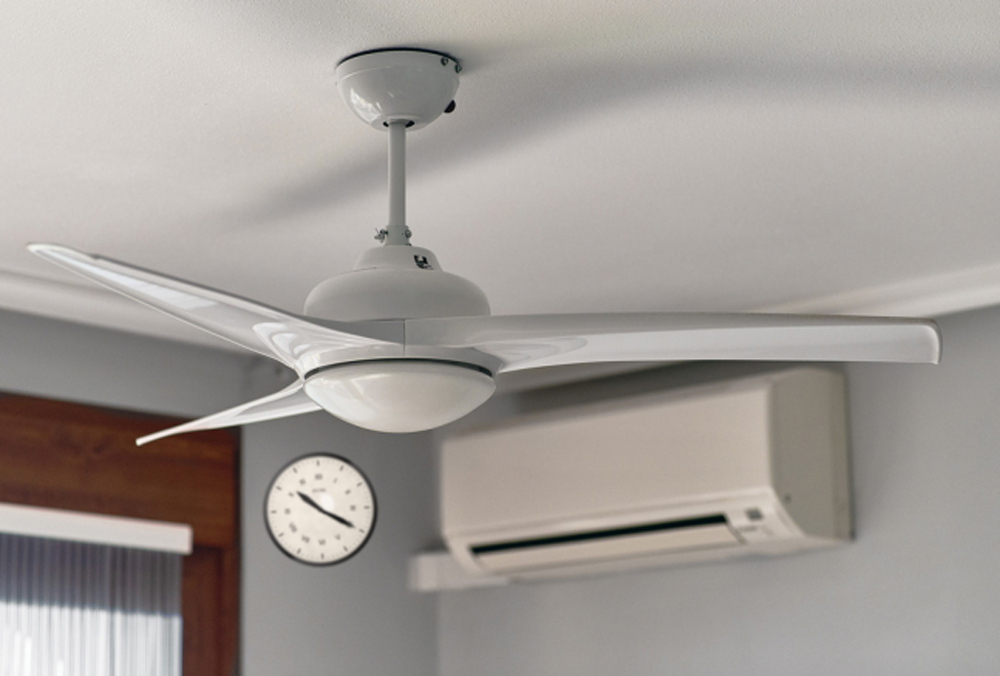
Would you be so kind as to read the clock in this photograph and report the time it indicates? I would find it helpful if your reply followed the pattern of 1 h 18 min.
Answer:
10 h 20 min
